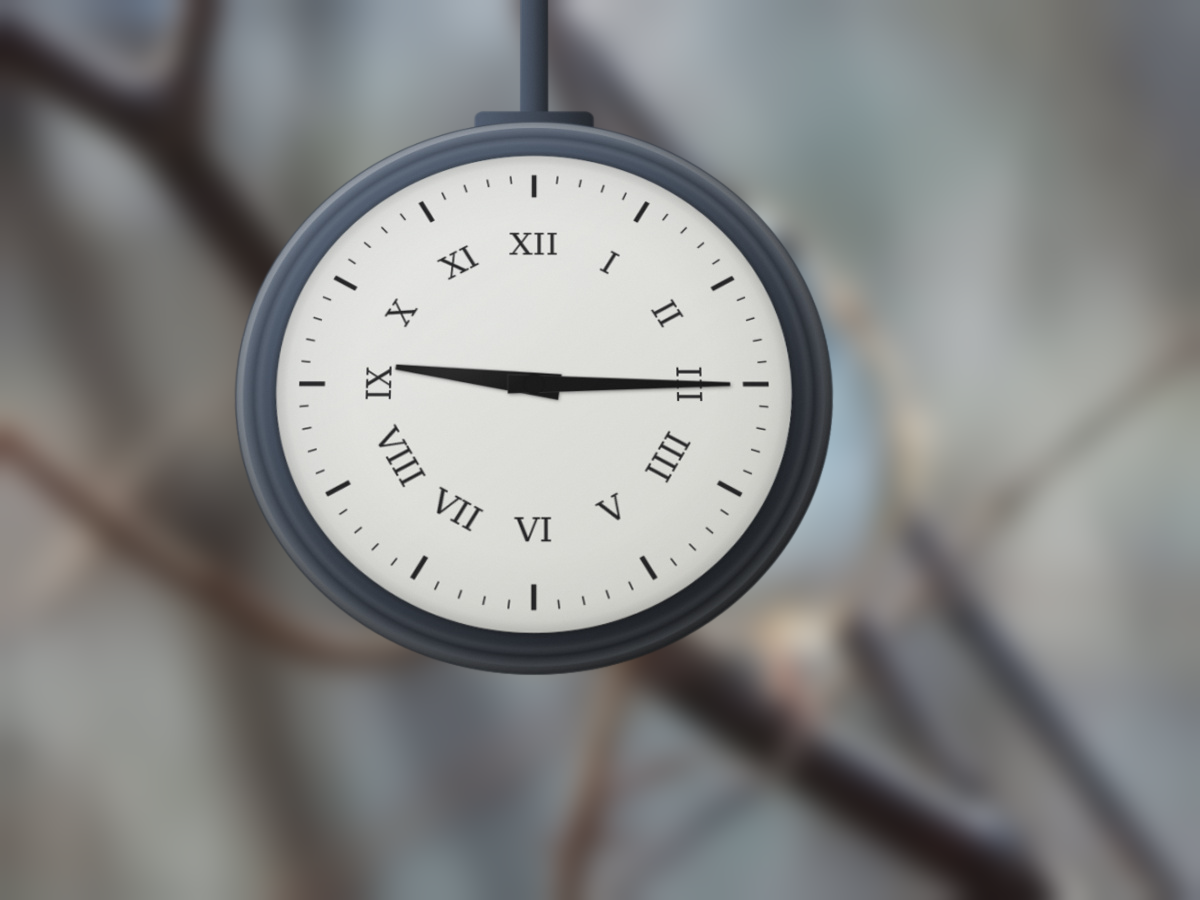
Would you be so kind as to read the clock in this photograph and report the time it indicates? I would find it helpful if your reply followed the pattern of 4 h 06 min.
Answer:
9 h 15 min
